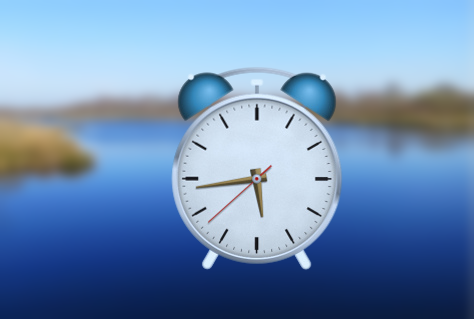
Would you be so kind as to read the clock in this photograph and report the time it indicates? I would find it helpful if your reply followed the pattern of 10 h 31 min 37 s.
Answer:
5 h 43 min 38 s
